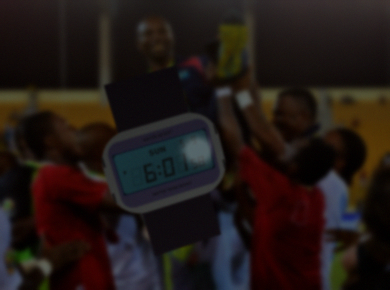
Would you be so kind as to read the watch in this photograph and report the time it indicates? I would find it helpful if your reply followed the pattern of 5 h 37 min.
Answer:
6 h 01 min
